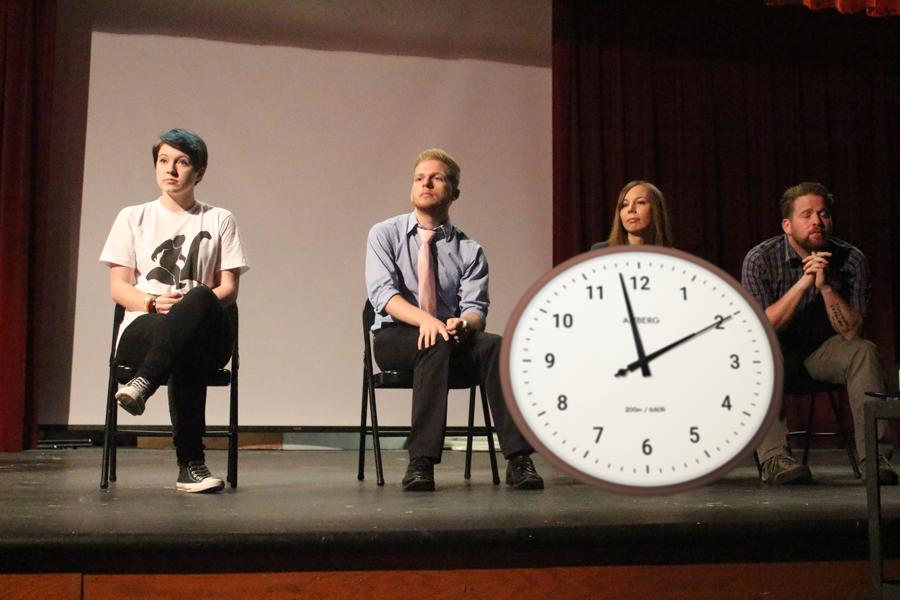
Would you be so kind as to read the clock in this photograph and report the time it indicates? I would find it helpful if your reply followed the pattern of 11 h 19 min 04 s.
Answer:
1 h 58 min 10 s
